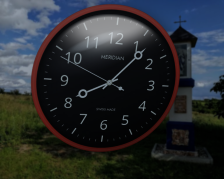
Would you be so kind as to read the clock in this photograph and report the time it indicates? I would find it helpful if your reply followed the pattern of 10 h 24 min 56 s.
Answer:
8 h 06 min 49 s
